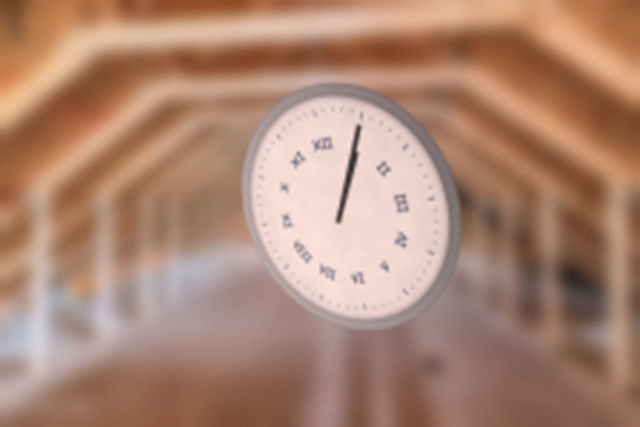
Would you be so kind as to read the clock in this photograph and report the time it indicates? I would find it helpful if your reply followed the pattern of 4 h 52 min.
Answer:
1 h 05 min
